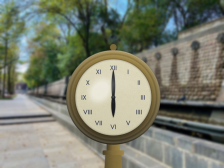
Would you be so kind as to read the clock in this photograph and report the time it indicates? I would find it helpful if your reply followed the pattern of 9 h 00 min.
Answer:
6 h 00 min
